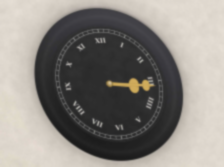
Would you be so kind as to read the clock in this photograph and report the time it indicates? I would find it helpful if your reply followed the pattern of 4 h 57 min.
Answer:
3 h 16 min
